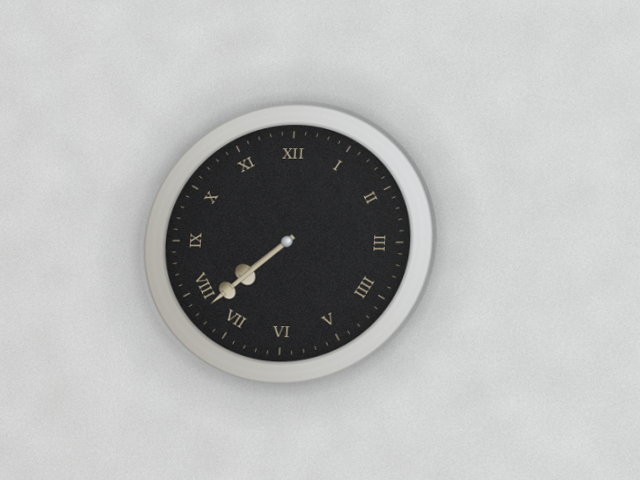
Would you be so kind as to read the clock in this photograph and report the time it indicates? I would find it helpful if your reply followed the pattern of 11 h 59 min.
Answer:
7 h 38 min
